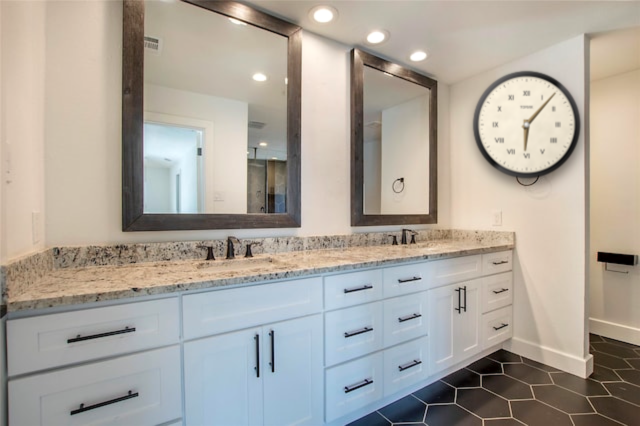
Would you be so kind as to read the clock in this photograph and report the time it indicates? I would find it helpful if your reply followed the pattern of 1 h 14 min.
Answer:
6 h 07 min
